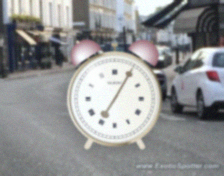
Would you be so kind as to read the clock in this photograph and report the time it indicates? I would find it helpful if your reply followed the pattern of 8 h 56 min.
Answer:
7 h 05 min
